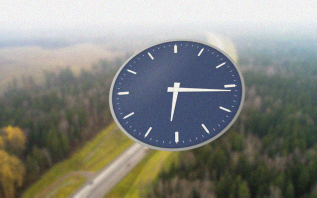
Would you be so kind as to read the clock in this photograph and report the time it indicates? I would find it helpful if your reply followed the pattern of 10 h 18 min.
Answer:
6 h 16 min
